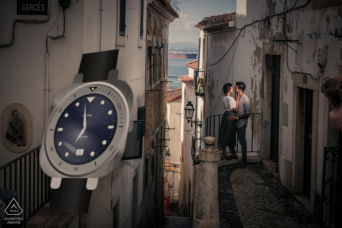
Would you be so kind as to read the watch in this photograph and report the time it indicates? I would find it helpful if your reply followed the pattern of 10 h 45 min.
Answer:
6 h 58 min
